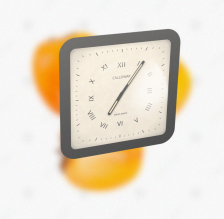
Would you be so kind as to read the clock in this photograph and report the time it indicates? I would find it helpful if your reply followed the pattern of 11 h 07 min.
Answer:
7 h 06 min
